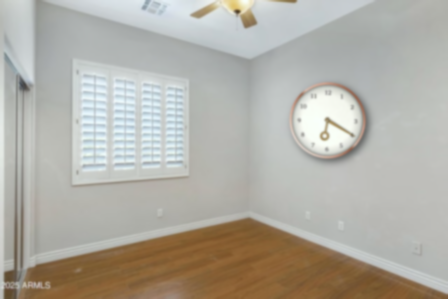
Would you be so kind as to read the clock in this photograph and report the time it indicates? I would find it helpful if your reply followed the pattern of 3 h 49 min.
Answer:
6 h 20 min
